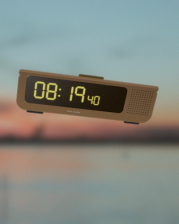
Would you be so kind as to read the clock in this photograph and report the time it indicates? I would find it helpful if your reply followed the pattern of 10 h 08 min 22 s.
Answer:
8 h 19 min 40 s
